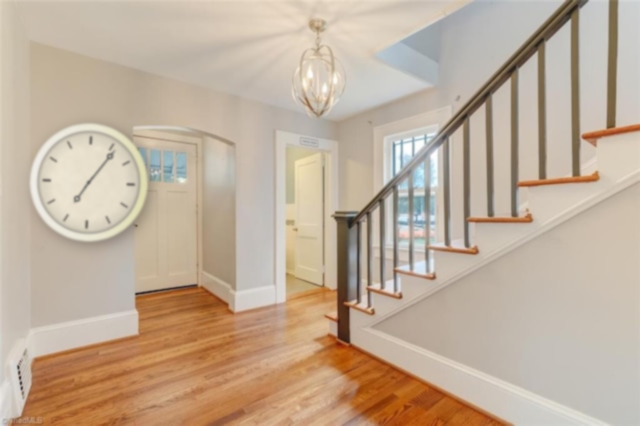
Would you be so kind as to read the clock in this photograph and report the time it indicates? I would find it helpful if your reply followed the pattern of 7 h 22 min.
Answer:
7 h 06 min
